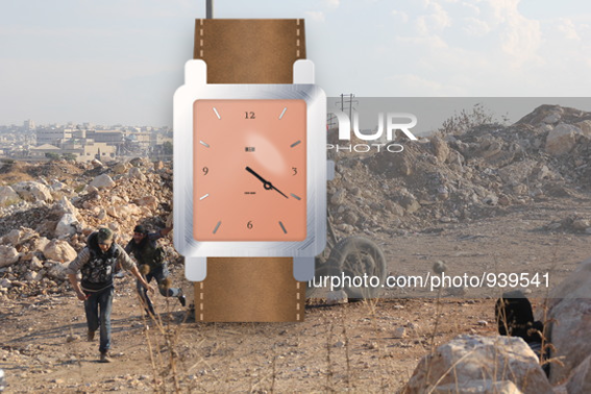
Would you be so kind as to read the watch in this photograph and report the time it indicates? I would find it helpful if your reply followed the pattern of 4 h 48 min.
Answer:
4 h 21 min
